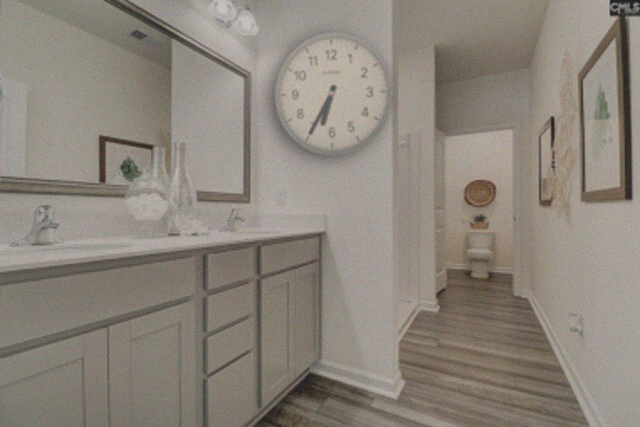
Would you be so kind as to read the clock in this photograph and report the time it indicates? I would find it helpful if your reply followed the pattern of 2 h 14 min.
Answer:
6 h 35 min
